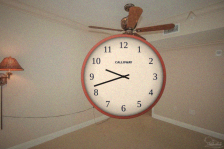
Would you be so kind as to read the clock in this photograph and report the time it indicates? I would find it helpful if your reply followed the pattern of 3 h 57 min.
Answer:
9 h 42 min
